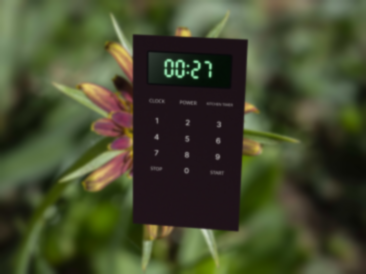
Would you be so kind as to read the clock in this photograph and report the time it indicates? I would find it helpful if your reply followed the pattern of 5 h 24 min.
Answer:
0 h 27 min
